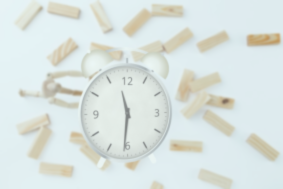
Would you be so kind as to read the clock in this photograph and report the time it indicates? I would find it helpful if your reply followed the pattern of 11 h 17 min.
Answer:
11 h 31 min
